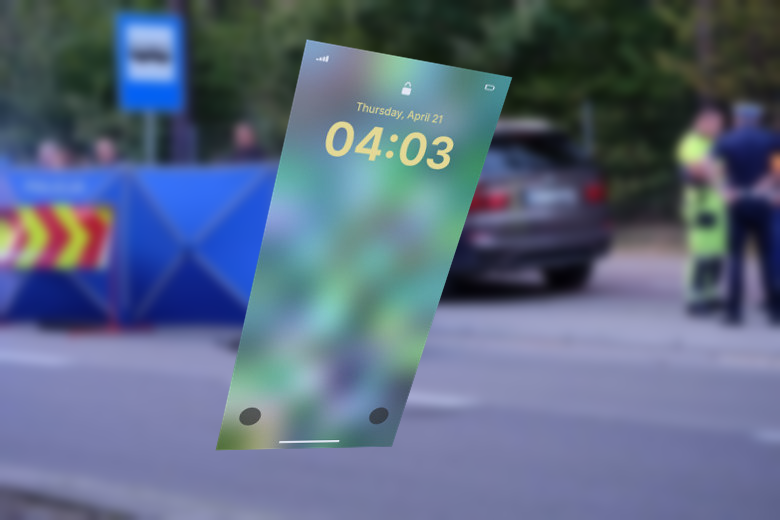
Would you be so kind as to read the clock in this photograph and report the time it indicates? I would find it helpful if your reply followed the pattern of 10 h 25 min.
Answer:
4 h 03 min
